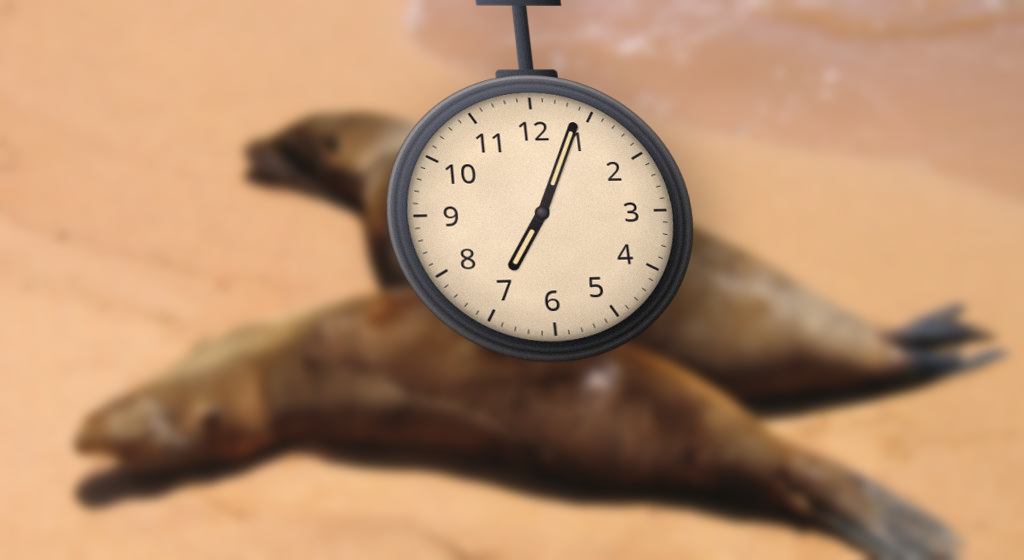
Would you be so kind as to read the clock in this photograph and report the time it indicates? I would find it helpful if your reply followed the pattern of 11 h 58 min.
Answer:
7 h 04 min
